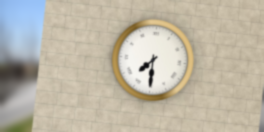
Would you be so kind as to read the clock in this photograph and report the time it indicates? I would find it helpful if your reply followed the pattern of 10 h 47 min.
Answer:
7 h 30 min
